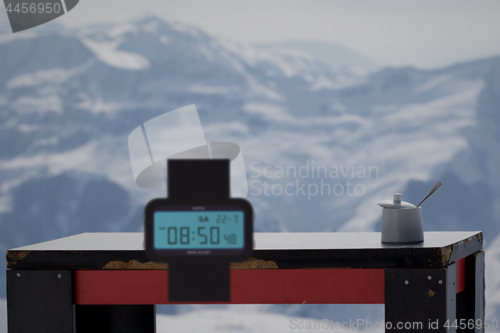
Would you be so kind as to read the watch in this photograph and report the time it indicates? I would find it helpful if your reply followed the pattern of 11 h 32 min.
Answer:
8 h 50 min
